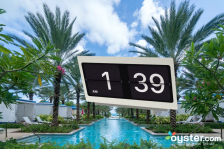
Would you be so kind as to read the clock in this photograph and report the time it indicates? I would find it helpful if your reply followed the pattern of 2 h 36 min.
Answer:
1 h 39 min
